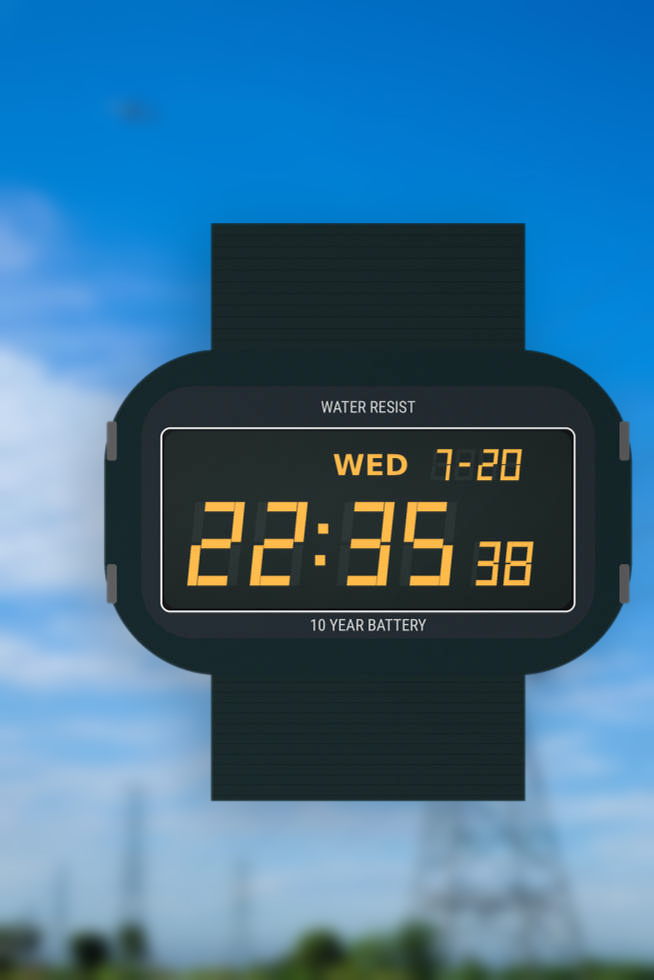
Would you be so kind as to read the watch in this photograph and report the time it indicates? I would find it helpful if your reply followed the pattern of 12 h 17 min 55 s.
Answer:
22 h 35 min 38 s
